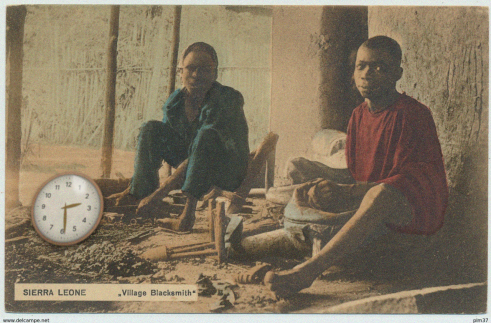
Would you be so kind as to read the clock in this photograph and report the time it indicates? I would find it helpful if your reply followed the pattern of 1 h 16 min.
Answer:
2 h 29 min
